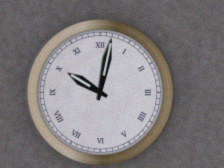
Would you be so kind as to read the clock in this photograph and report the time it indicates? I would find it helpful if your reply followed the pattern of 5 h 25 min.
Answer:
10 h 02 min
